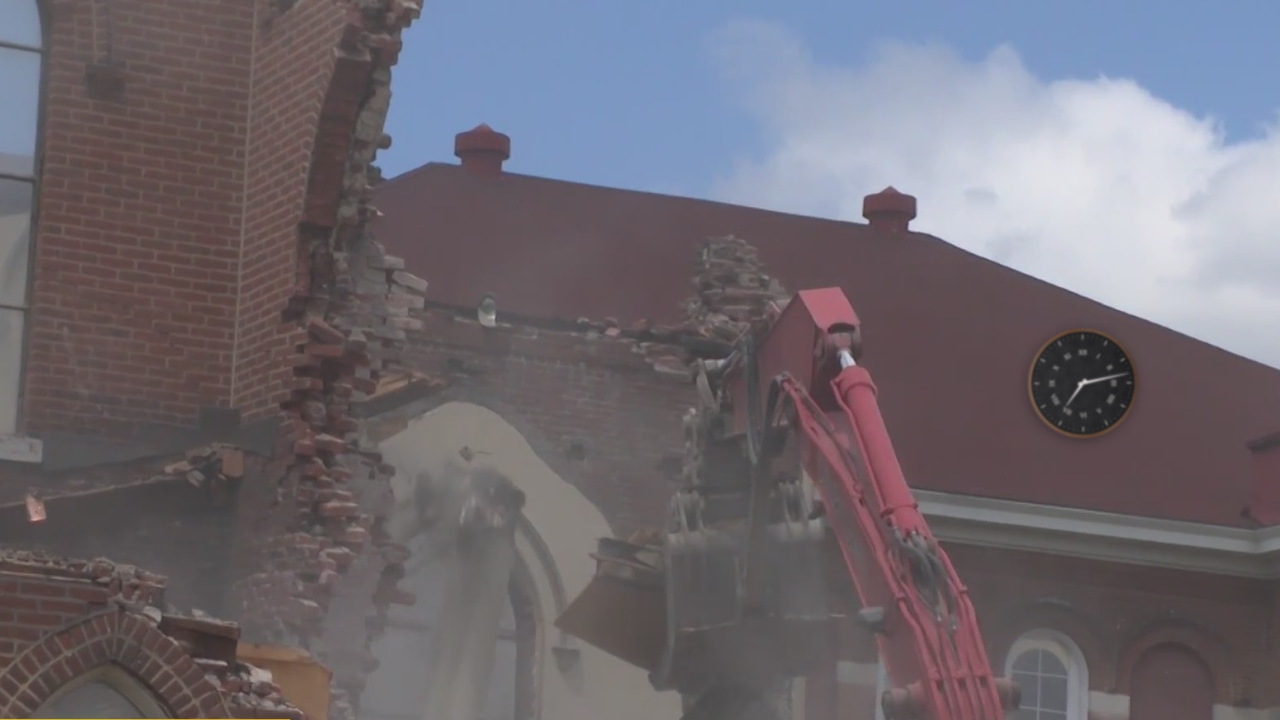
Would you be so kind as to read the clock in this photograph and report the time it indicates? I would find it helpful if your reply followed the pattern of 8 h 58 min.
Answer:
7 h 13 min
